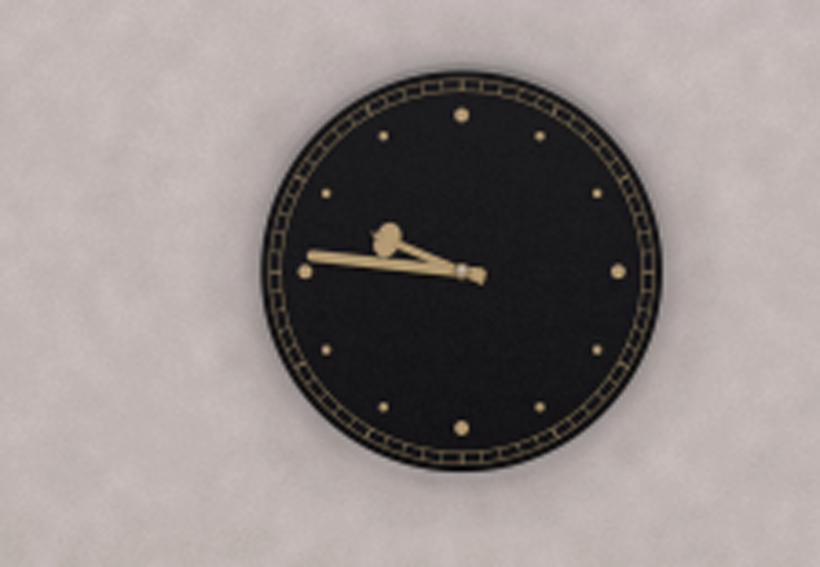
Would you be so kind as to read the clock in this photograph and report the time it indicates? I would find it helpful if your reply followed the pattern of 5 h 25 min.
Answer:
9 h 46 min
